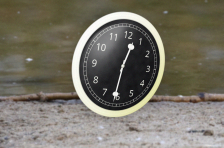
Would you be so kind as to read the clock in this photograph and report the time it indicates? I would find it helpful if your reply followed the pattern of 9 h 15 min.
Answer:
12 h 31 min
